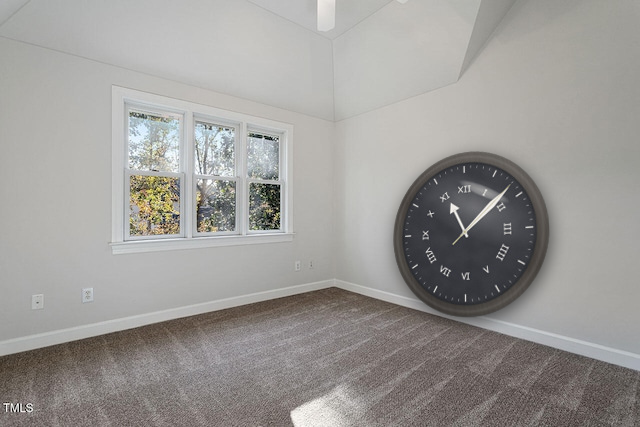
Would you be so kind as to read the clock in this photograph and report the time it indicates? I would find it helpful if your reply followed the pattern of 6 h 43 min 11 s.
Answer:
11 h 08 min 08 s
